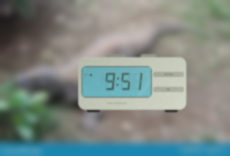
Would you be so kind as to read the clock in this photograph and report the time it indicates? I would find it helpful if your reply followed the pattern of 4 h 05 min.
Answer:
9 h 51 min
